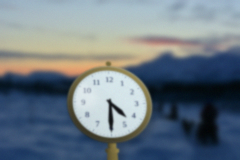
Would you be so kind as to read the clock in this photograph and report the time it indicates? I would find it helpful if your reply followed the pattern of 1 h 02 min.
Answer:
4 h 30 min
